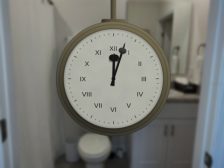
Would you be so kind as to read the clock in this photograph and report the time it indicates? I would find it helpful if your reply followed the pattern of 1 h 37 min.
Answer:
12 h 03 min
